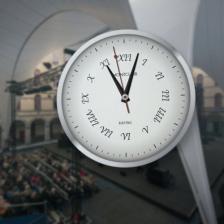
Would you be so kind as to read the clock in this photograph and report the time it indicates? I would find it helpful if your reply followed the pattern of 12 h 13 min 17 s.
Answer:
11 h 02 min 58 s
